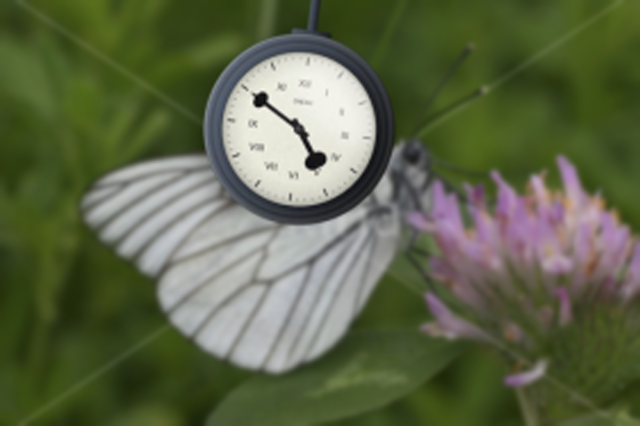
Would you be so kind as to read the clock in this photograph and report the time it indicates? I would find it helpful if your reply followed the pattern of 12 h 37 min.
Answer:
4 h 50 min
